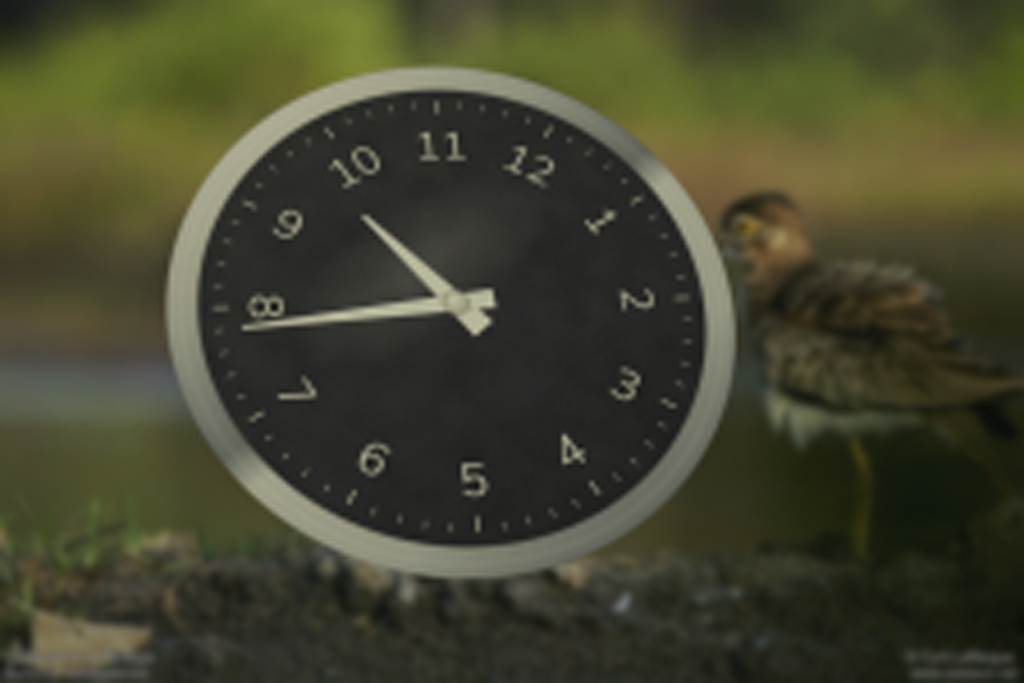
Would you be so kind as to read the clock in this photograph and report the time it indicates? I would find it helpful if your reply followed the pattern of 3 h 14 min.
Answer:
9 h 39 min
